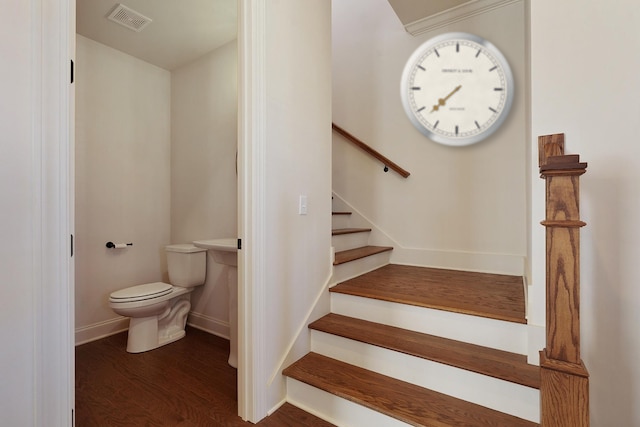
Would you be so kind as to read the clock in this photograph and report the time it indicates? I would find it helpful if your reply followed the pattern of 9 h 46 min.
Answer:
7 h 38 min
